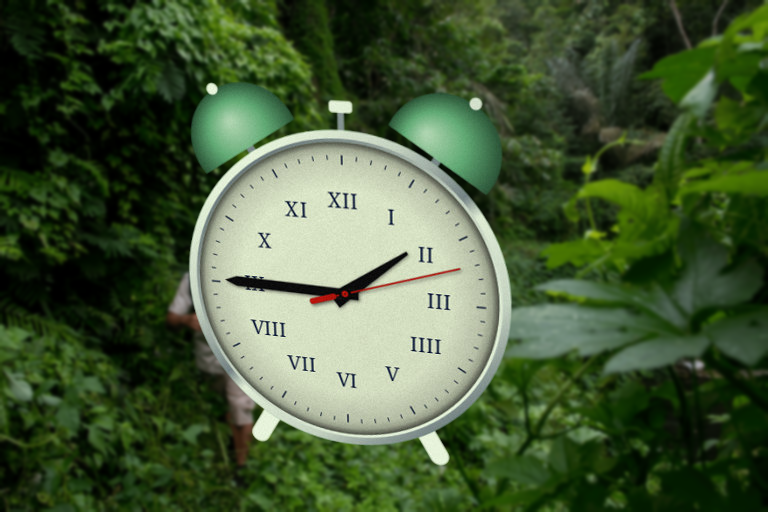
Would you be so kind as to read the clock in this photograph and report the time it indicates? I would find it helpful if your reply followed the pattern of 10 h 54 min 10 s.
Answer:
1 h 45 min 12 s
